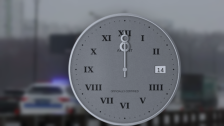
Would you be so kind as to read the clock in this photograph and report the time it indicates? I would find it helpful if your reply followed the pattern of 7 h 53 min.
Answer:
12 h 00 min
